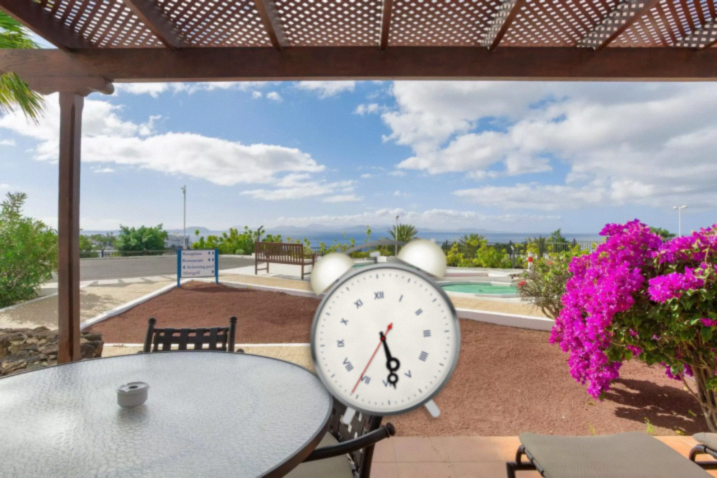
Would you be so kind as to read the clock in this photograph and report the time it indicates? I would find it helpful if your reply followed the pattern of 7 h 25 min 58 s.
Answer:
5 h 28 min 36 s
